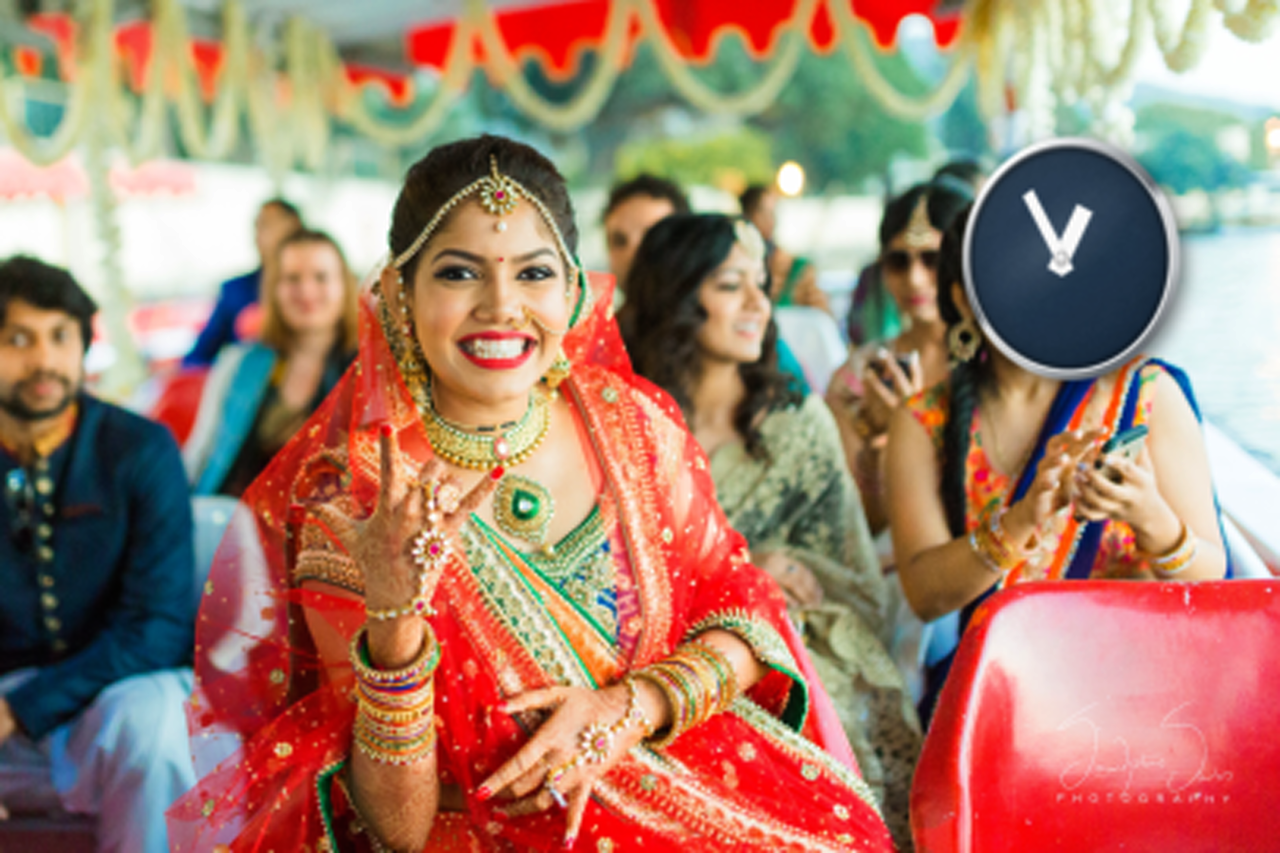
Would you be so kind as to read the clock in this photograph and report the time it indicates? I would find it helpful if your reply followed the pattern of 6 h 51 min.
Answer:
12 h 55 min
